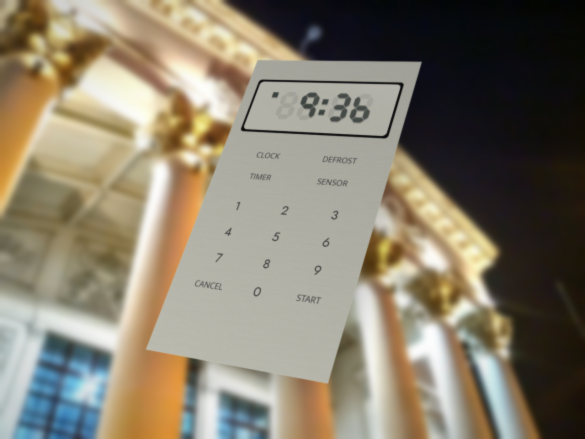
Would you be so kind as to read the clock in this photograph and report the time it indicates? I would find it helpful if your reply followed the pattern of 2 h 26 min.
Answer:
9 h 36 min
